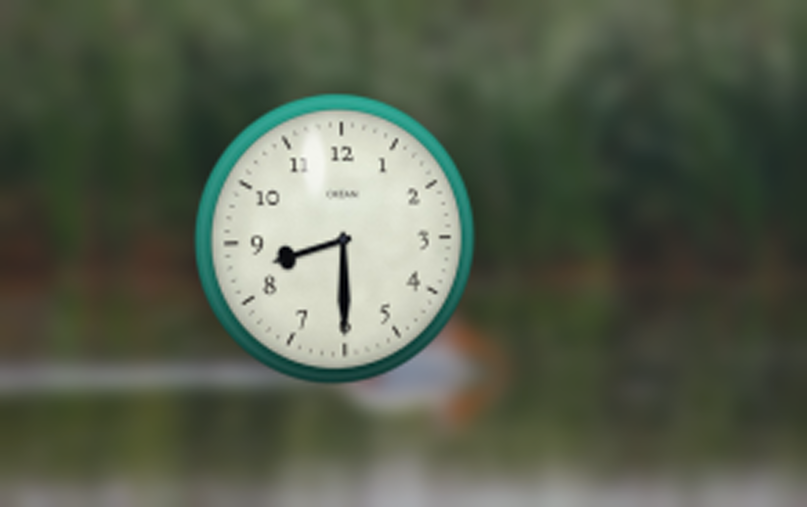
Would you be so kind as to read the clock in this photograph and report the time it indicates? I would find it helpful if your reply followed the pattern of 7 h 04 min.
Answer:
8 h 30 min
